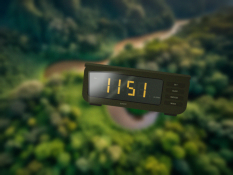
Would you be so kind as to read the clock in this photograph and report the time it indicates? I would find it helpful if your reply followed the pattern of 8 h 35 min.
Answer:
11 h 51 min
